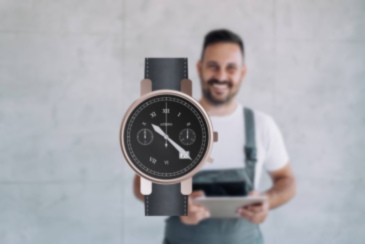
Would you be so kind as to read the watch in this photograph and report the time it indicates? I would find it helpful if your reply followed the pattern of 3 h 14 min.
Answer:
10 h 22 min
